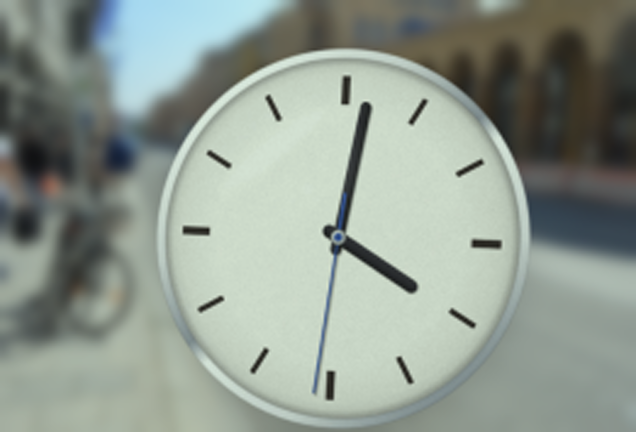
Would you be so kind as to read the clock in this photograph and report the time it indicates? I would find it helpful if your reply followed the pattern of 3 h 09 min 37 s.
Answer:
4 h 01 min 31 s
